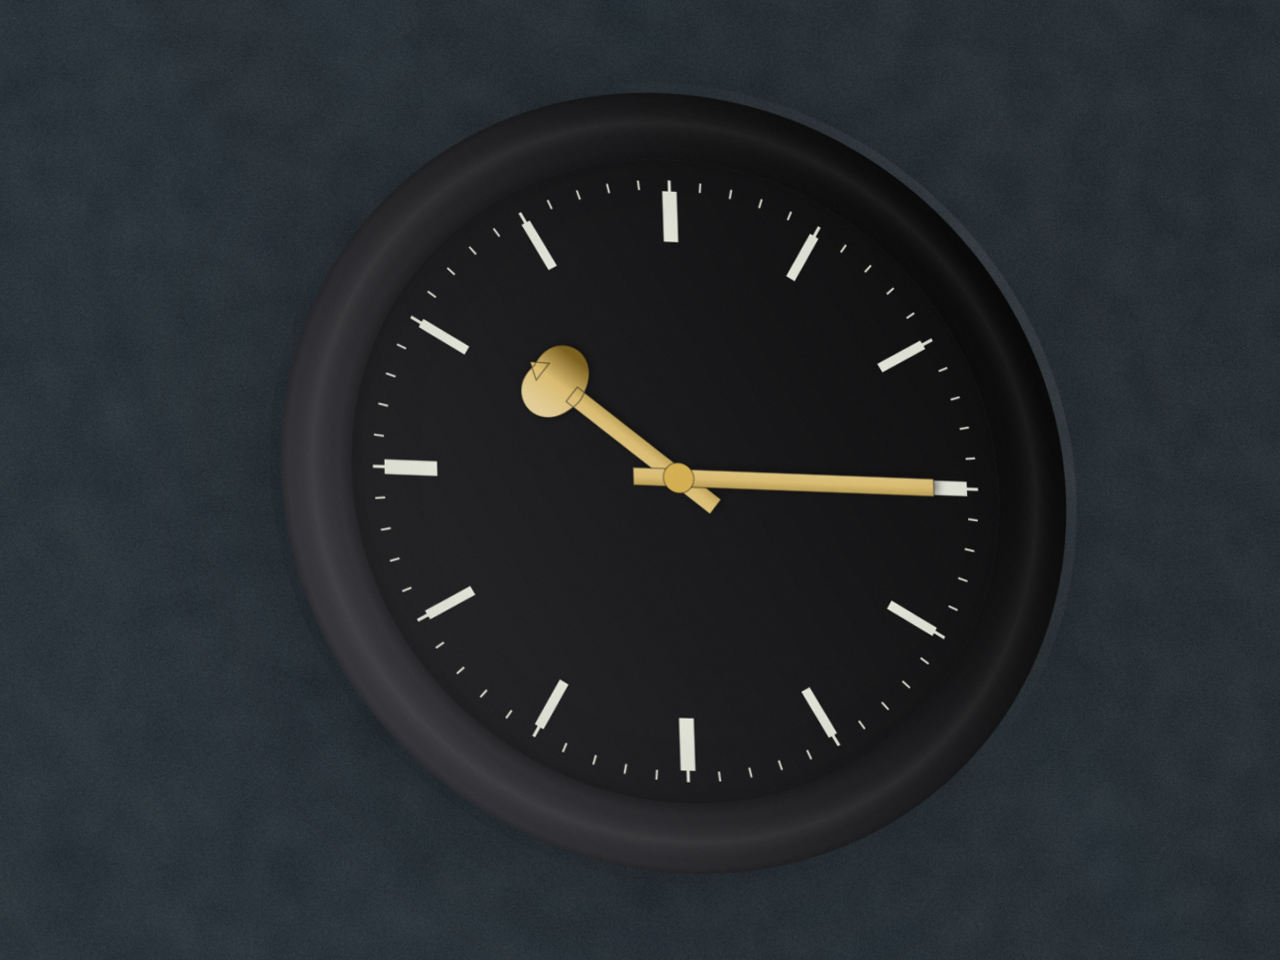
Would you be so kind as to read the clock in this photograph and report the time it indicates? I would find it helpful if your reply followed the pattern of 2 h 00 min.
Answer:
10 h 15 min
